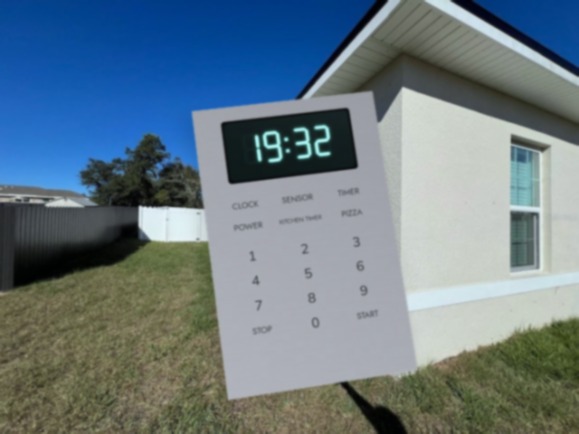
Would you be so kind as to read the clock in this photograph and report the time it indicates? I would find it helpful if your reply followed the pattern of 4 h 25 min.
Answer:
19 h 32 min
